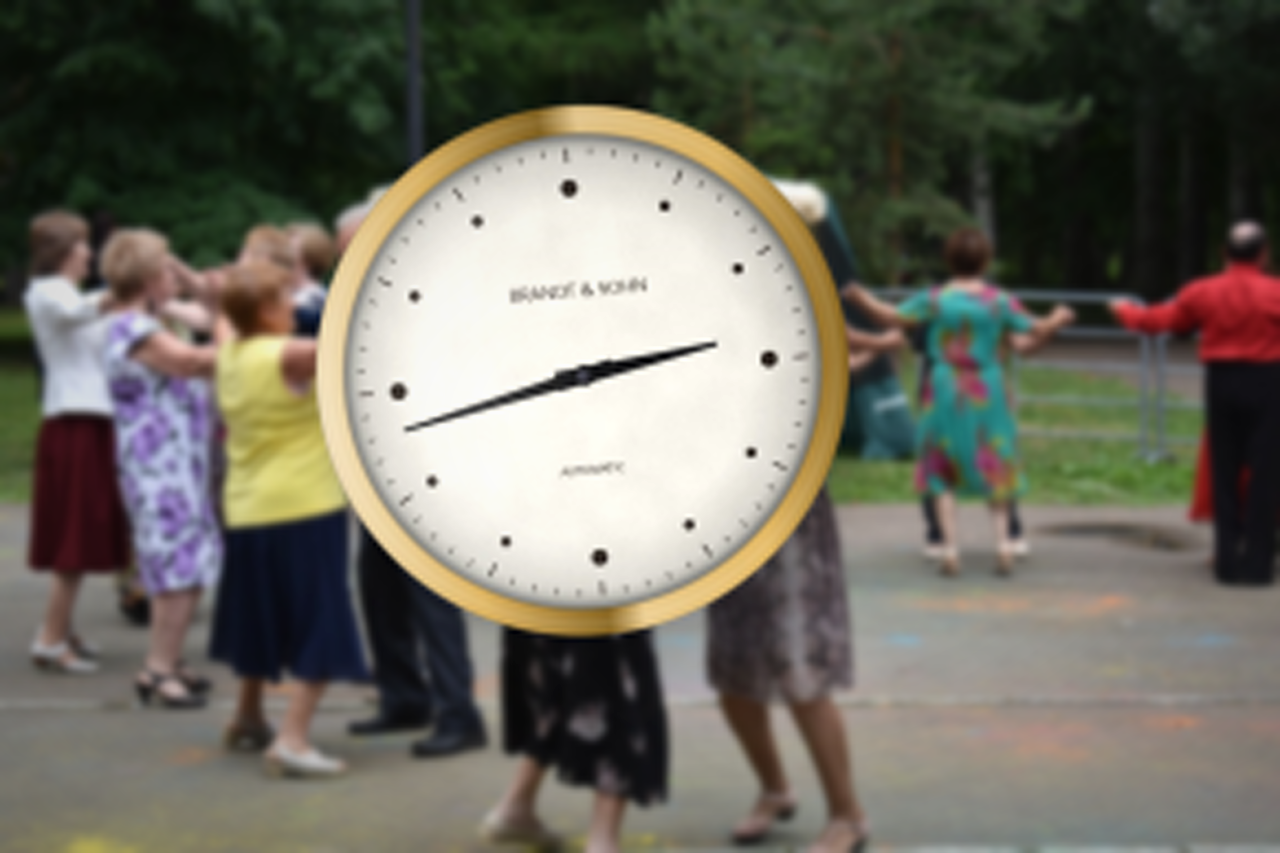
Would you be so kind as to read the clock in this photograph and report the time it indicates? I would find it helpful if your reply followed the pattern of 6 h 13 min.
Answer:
2 h 43 min
